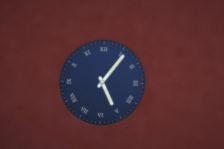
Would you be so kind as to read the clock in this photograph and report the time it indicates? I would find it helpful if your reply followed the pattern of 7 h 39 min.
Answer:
5 h 06 min
